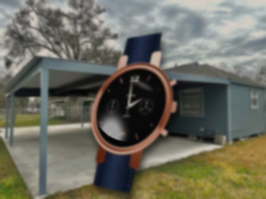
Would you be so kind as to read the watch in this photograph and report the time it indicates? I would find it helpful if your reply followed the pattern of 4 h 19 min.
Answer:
1 h 59 min
